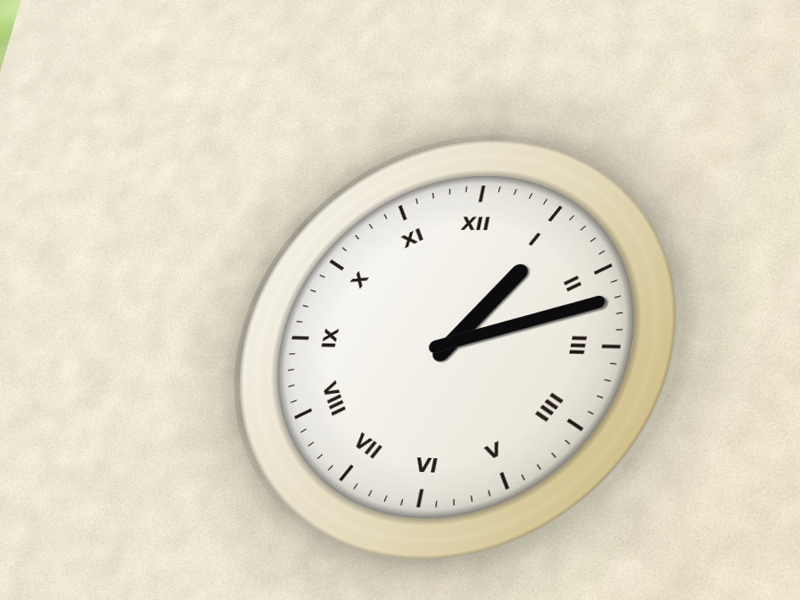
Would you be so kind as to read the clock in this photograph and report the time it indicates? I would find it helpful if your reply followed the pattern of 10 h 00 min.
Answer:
1 h 12 min
